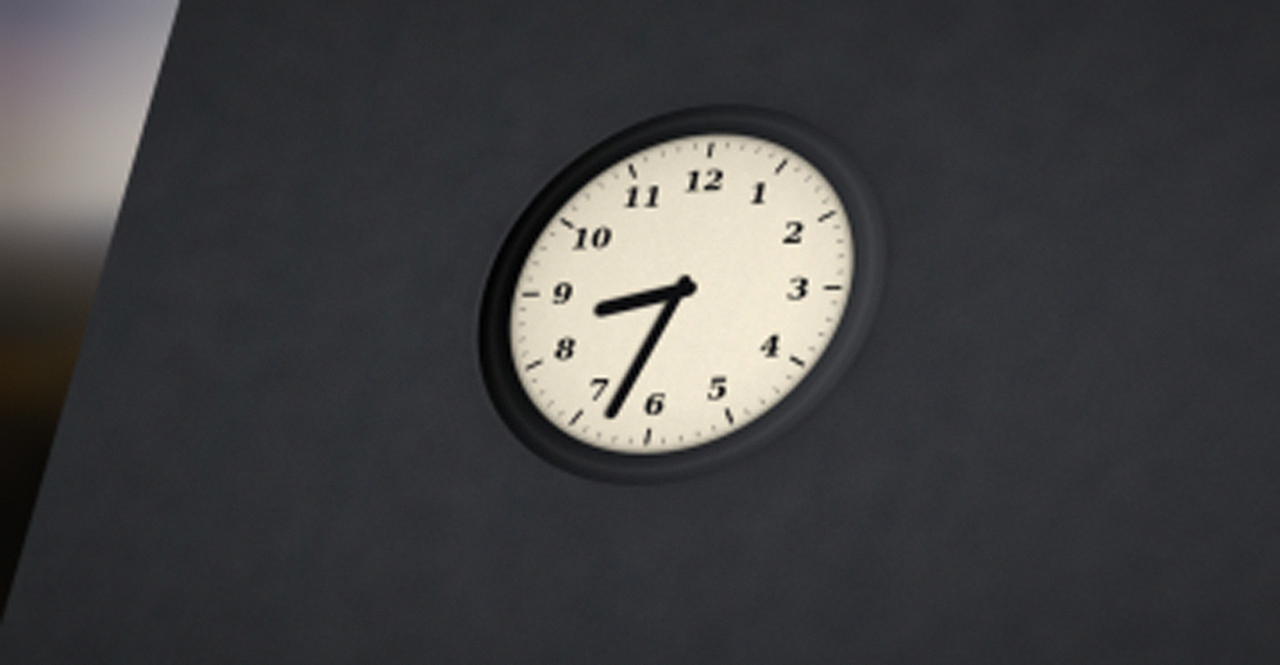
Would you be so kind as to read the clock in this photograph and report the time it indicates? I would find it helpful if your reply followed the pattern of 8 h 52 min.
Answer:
8 h 33 min
